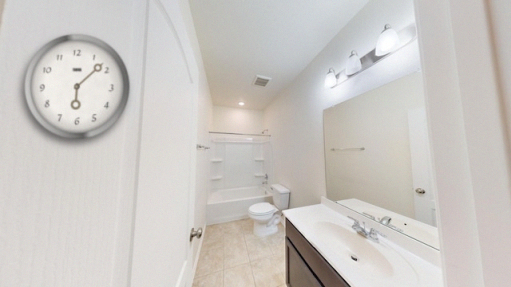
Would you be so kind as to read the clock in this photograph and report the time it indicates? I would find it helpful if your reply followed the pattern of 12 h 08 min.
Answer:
6 h 08 min
